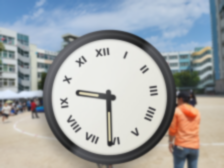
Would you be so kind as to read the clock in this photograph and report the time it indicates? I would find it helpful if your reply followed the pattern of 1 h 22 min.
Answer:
9 h 31 min
